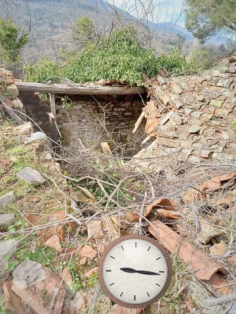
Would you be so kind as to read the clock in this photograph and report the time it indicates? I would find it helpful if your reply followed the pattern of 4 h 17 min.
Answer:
9 h 16 min
